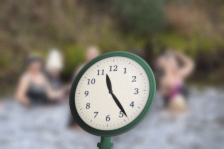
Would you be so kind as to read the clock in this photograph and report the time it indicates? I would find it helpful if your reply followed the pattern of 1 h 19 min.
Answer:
11 h 24 min
